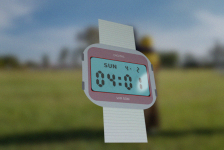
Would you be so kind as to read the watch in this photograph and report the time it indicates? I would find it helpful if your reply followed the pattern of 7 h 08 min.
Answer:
4 h 01 min
